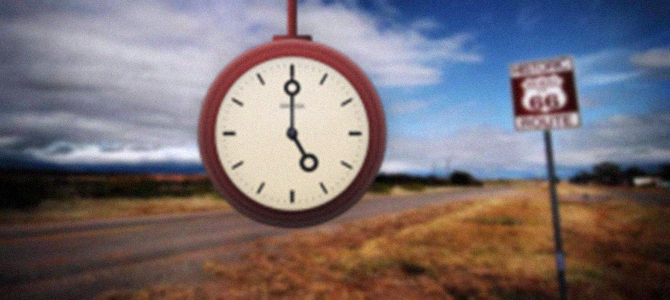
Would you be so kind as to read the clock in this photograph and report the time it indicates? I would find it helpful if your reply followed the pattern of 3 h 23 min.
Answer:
5 h 00 min
